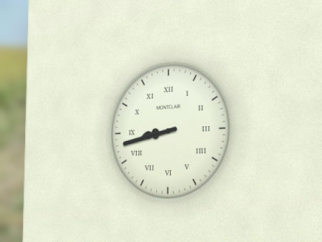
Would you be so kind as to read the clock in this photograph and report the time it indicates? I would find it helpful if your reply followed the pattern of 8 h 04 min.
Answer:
8 h 43 min
